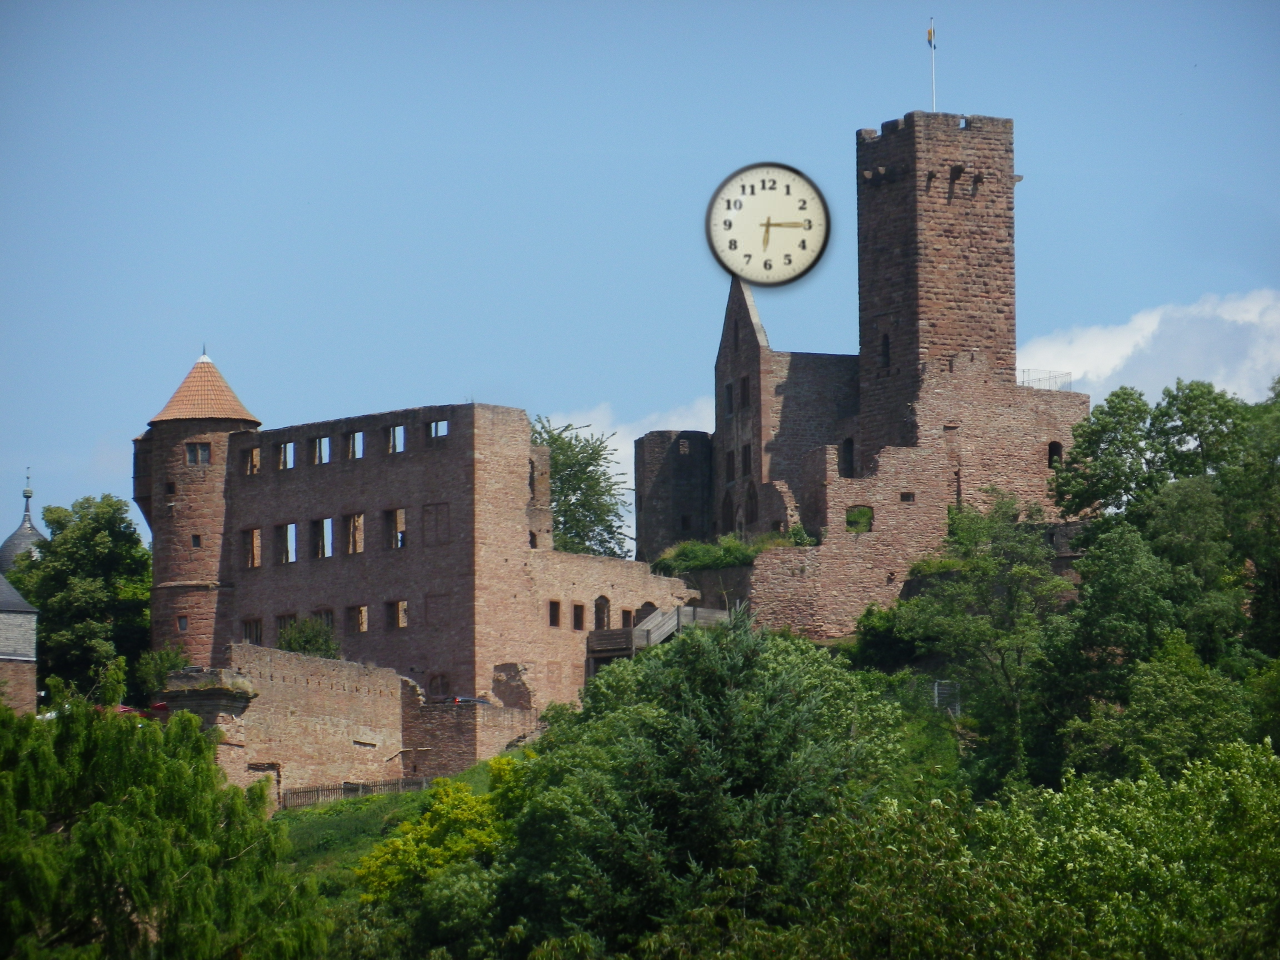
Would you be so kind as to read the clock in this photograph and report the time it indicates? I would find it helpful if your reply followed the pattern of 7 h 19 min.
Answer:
6 h 15 min
